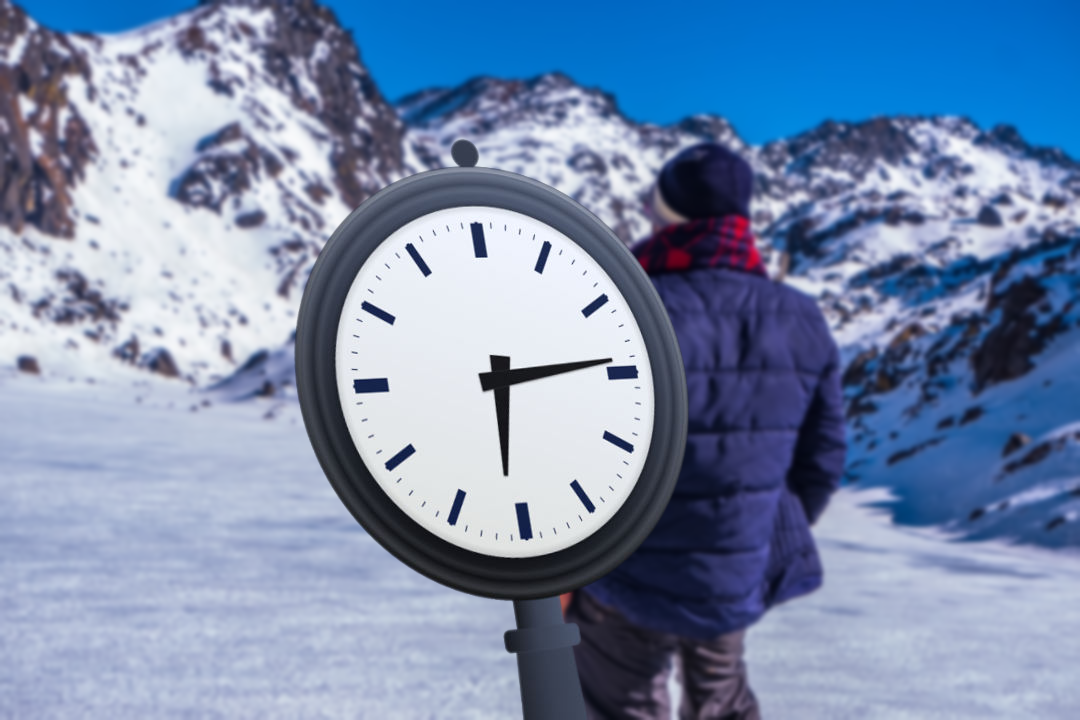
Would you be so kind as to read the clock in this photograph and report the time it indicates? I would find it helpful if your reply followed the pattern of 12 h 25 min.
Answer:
6 h 14 min
